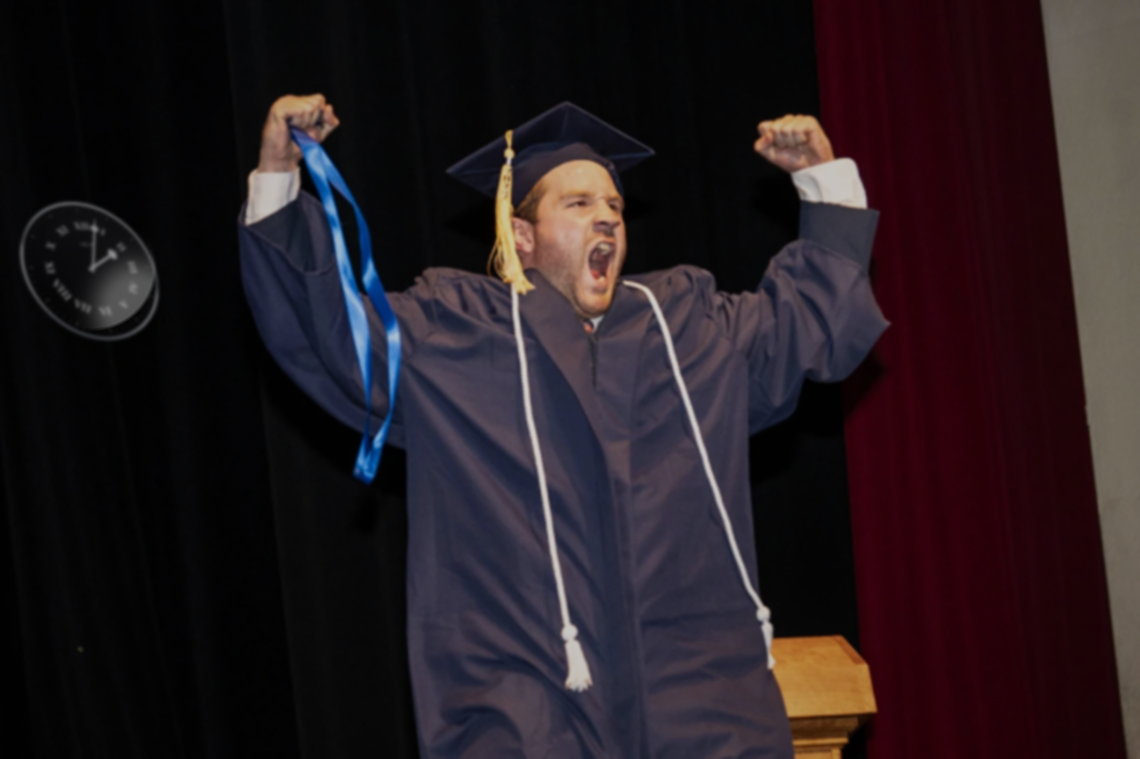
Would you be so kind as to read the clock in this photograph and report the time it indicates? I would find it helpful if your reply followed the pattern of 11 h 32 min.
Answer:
2 h 03 min
